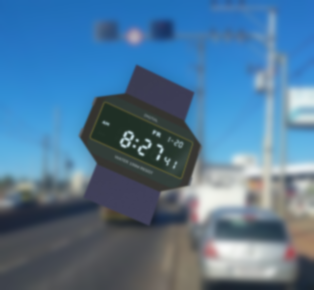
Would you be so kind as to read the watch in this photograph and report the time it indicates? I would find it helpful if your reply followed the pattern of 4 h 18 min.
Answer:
8 h 27 min
